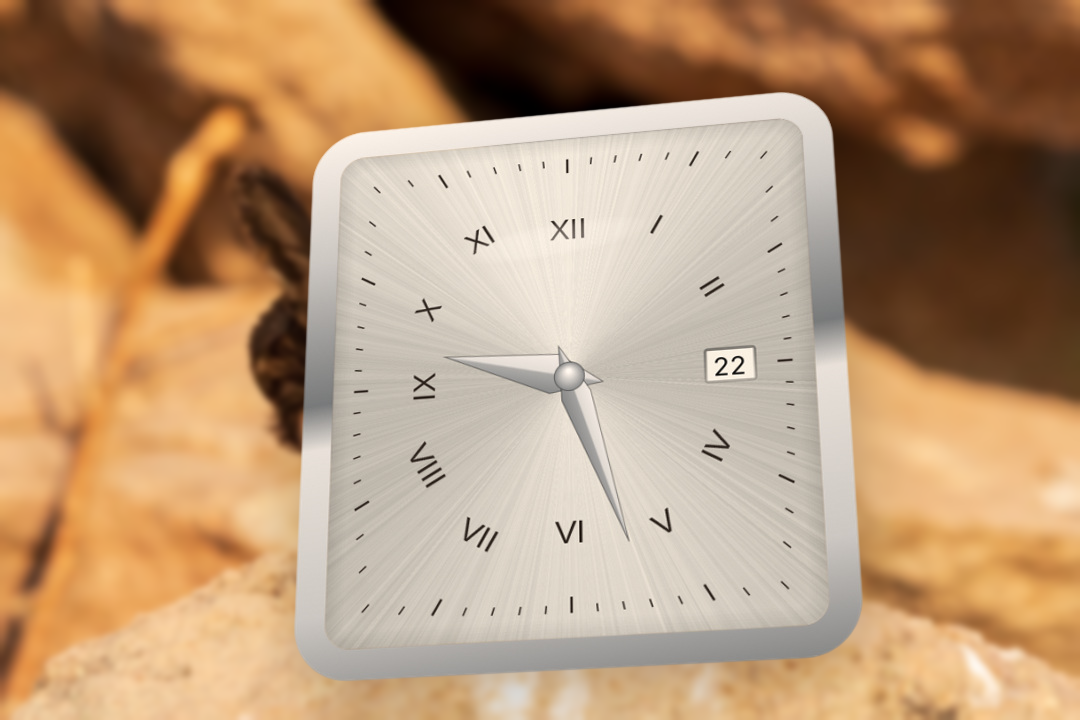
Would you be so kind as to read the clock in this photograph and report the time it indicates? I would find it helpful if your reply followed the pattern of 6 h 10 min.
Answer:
9 h 27 min
